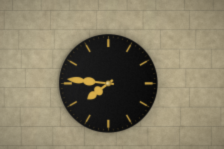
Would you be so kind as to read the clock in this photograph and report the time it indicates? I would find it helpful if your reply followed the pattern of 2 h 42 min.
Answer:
7 h 46 min
